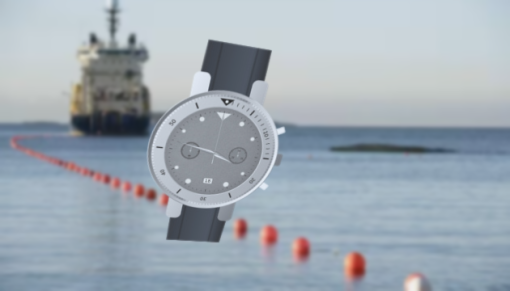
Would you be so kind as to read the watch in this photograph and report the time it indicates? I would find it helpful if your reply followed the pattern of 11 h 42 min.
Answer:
3 h 47 min
